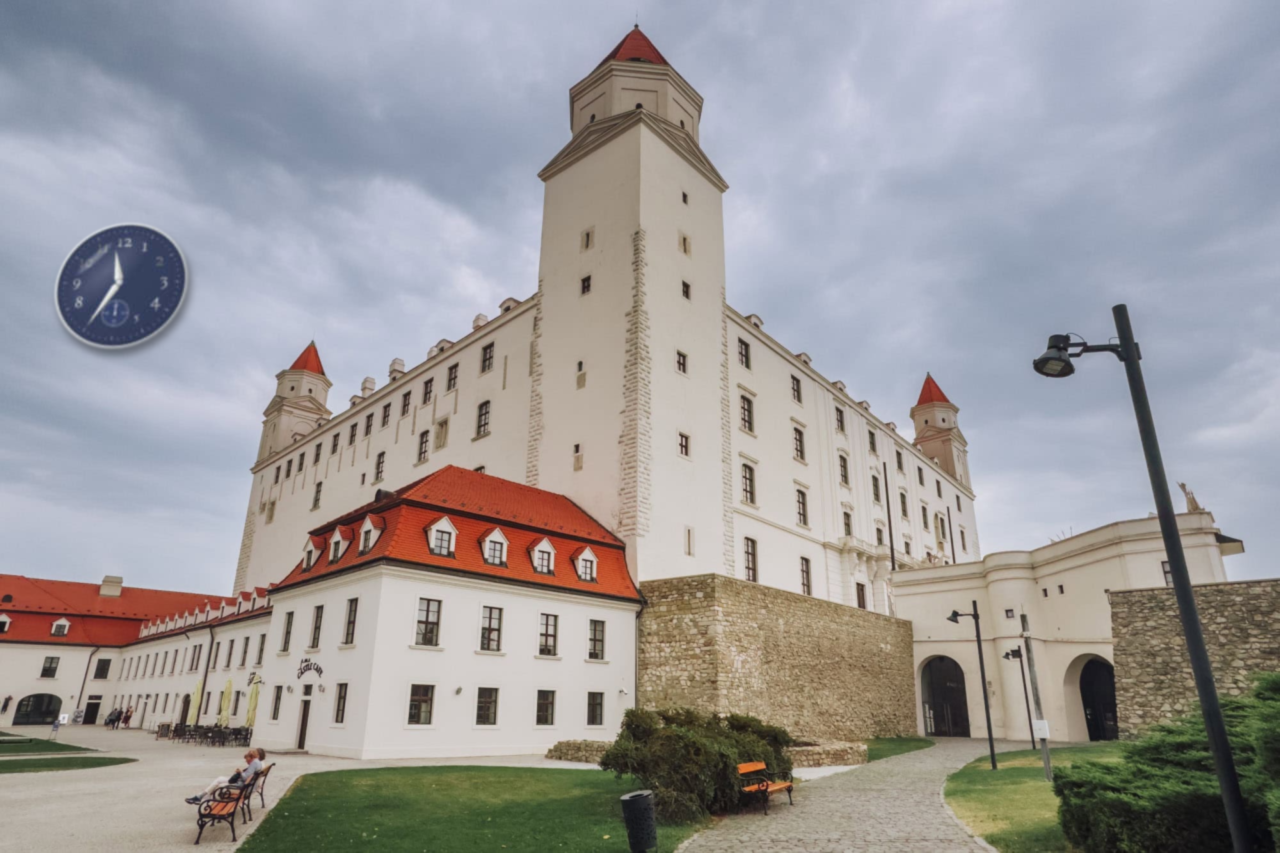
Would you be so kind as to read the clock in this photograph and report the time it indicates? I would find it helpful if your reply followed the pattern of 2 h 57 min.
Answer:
11 h 35 min
